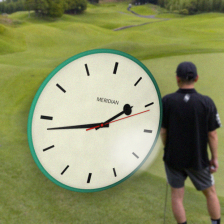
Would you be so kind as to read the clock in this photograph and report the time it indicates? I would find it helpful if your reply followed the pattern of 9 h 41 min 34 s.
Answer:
1 h 43 min 11 s
